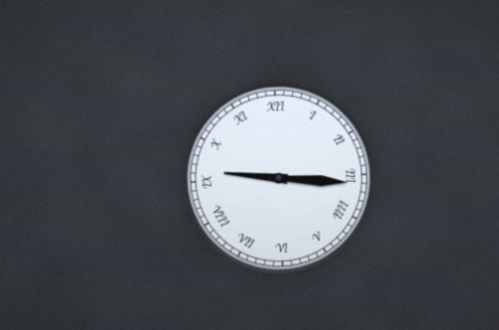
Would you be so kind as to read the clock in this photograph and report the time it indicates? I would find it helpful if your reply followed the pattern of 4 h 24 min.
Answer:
9 h 16 min
